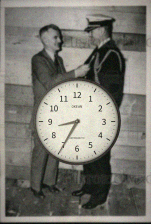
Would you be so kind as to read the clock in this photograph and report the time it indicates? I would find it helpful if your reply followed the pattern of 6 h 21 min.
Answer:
8 h 35 min
